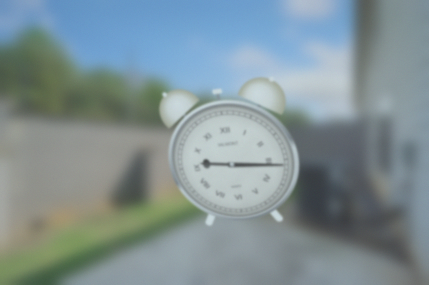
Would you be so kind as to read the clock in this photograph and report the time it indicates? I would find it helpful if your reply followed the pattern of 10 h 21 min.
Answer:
9 h 16 min
